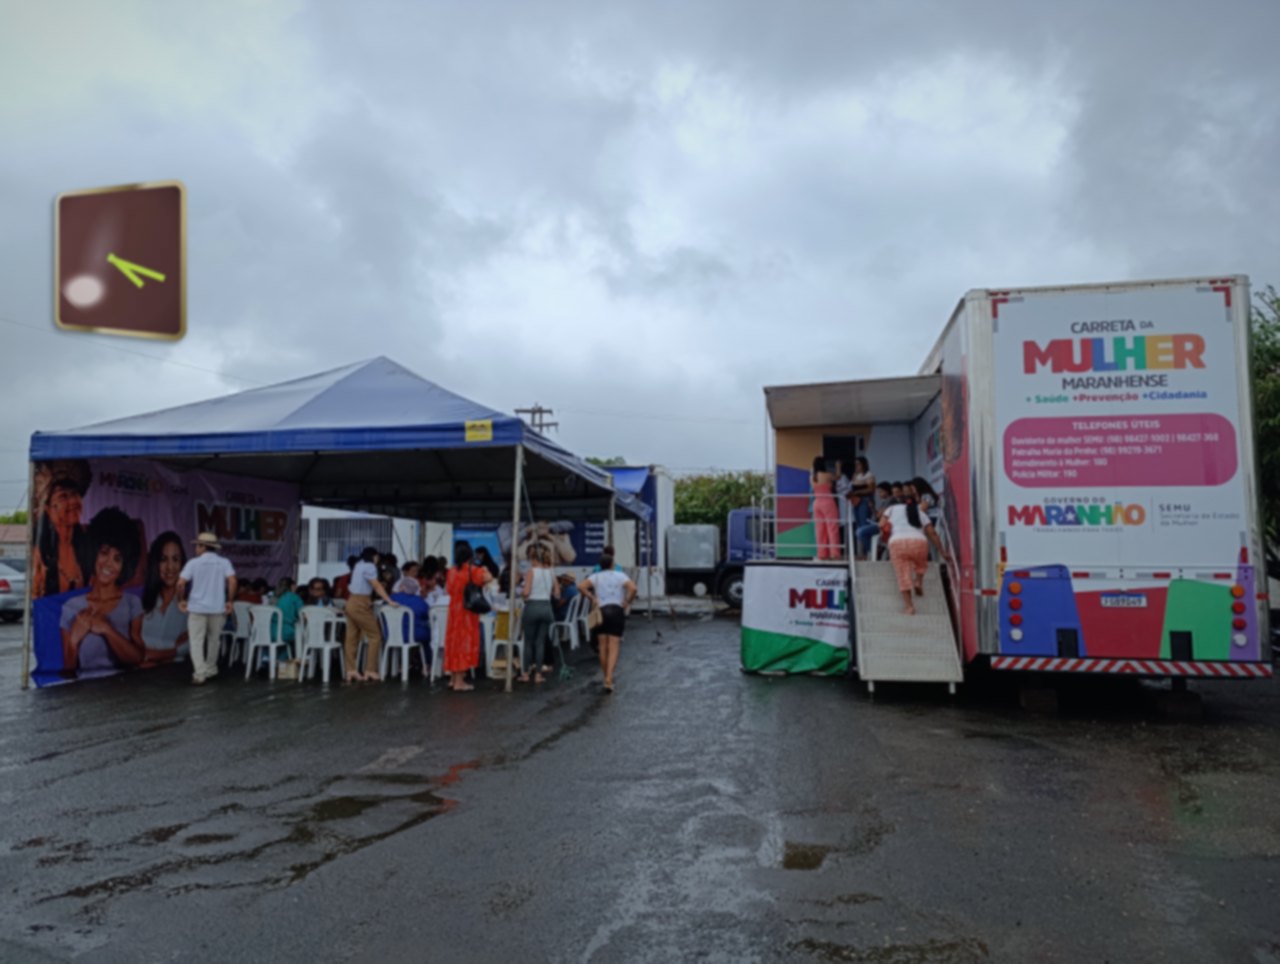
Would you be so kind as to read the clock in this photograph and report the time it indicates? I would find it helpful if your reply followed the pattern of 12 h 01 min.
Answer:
4 h 18 min
